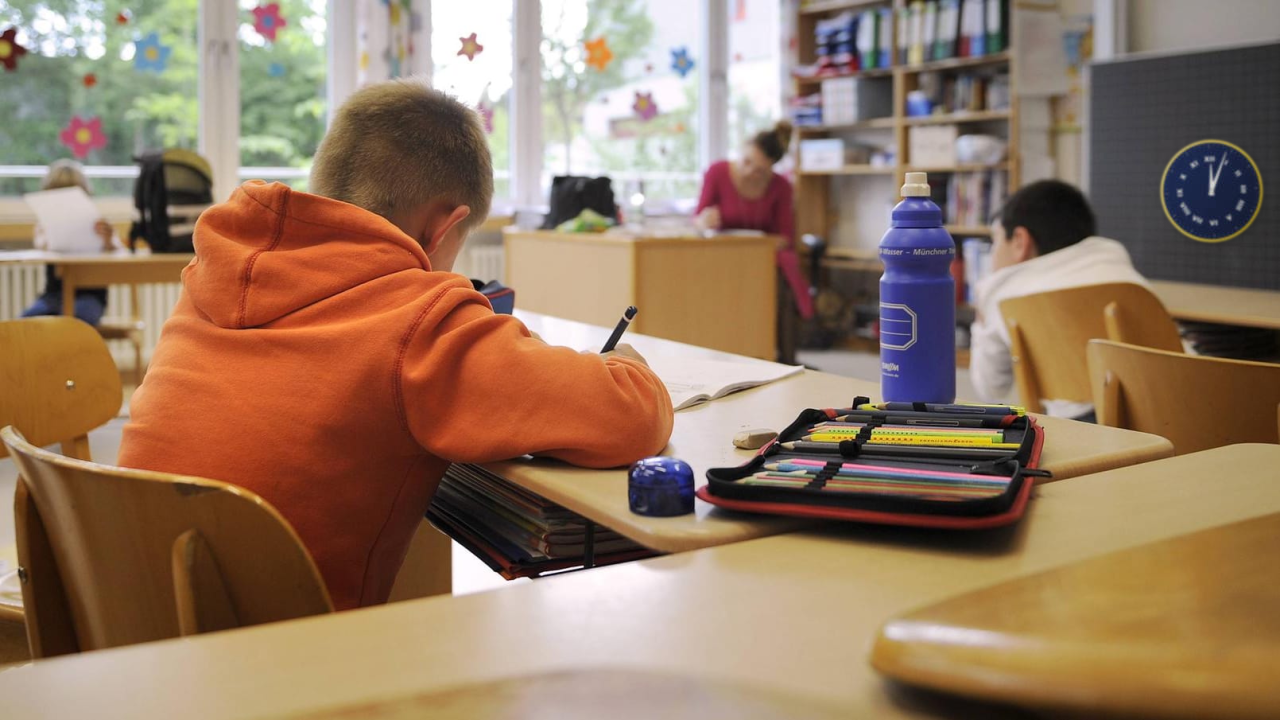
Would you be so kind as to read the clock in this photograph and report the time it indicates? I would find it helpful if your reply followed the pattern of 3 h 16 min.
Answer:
12 h 04 min
